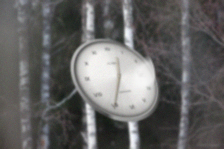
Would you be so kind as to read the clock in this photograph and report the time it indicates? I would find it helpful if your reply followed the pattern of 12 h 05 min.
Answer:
12 h 35 min
